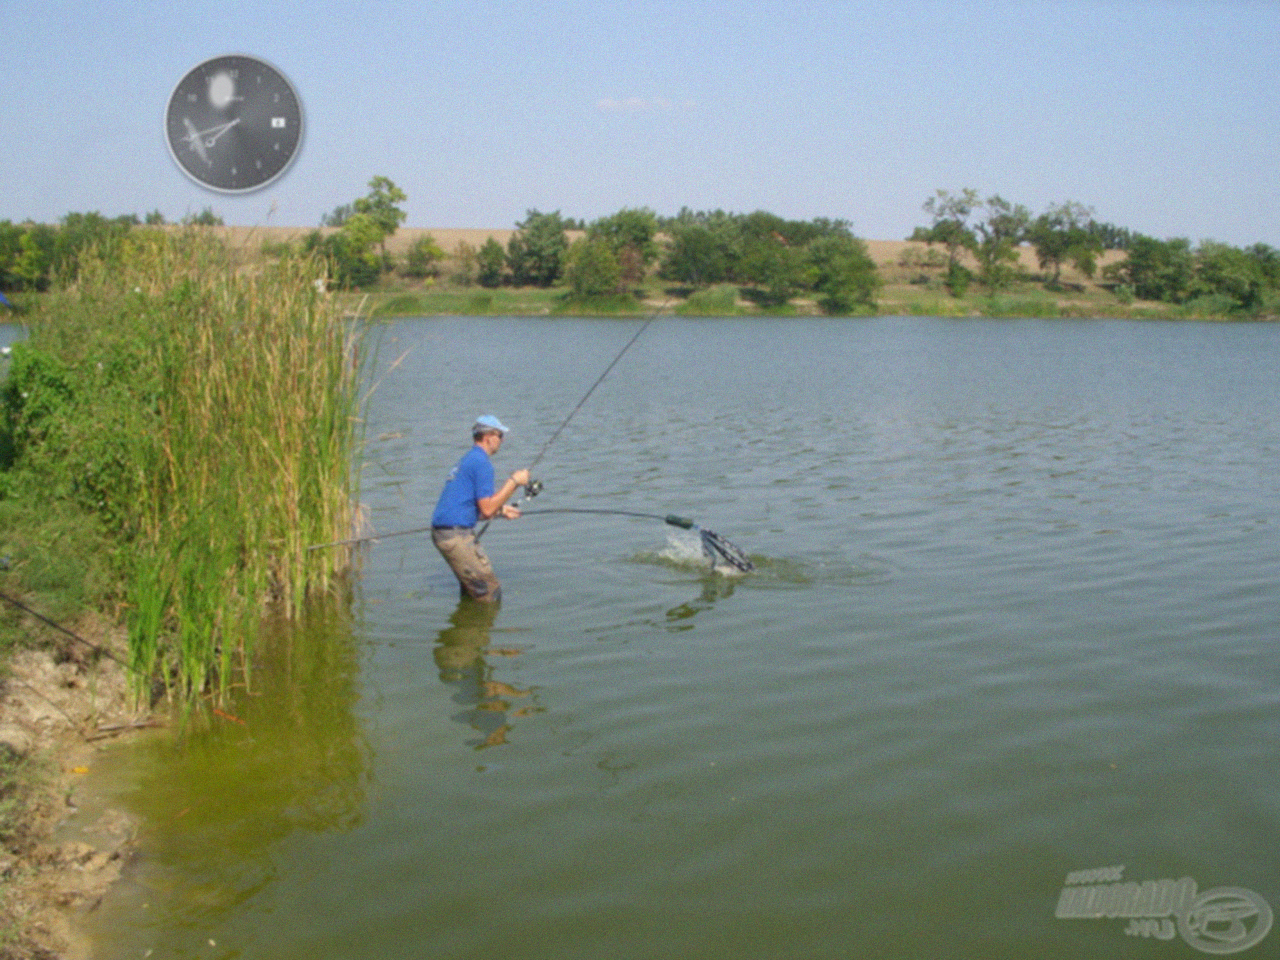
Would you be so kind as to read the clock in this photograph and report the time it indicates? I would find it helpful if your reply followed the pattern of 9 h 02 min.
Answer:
7 h 42 min
